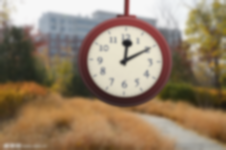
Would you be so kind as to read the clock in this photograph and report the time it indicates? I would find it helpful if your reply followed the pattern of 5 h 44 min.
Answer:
12 h 10 min
